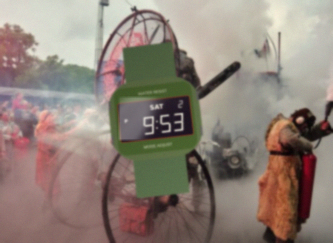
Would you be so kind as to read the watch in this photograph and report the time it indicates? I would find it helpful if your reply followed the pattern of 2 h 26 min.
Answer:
9 h 53 min
